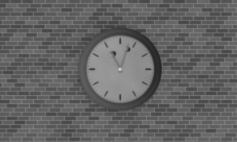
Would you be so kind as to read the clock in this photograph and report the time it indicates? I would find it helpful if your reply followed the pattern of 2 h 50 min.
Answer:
11 h 03 min
